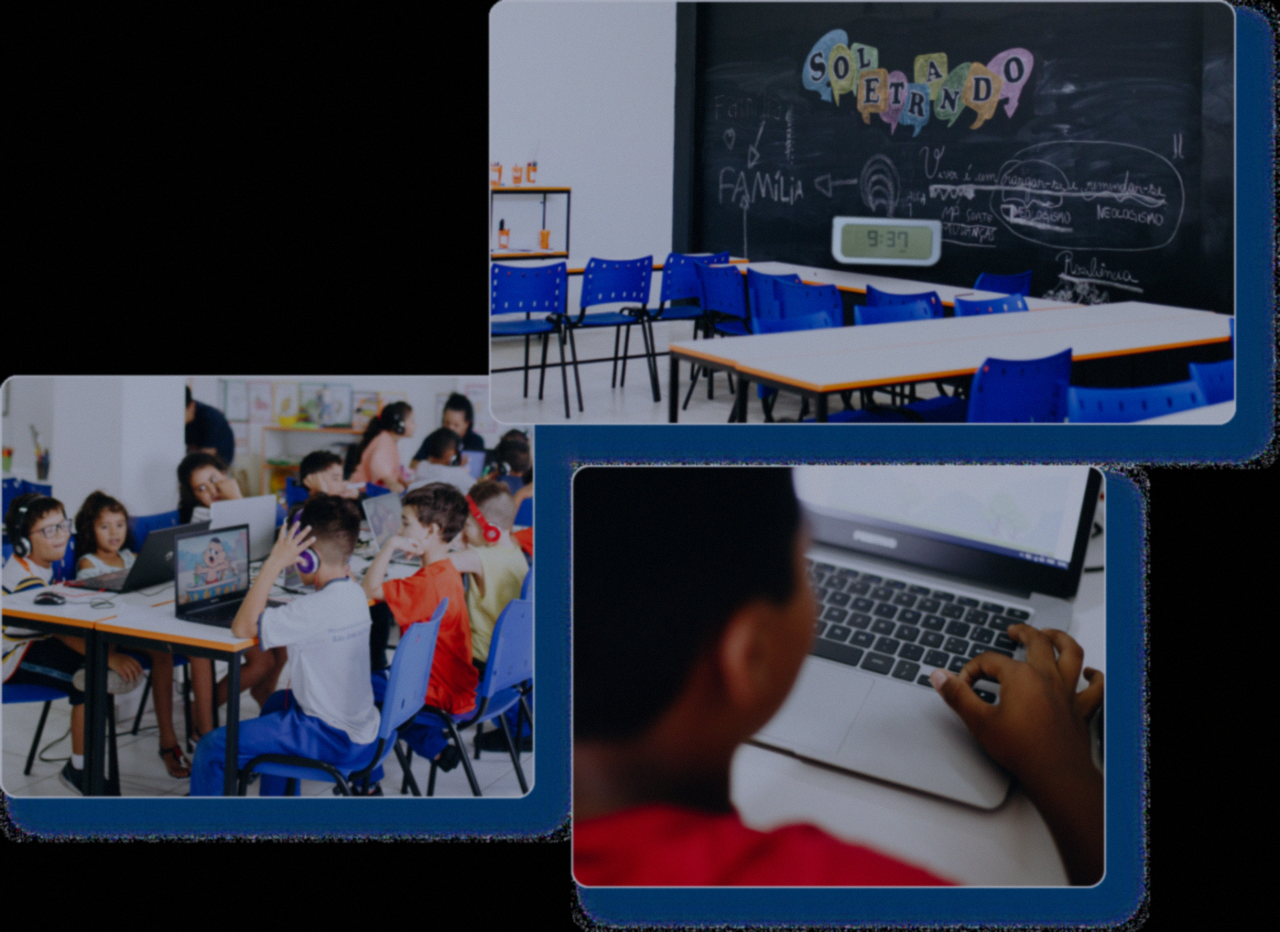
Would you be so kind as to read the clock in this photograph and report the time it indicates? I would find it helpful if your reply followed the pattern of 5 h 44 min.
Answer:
9 h 37 min
